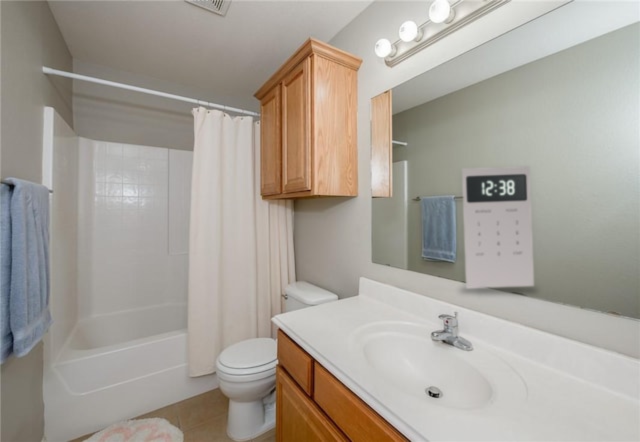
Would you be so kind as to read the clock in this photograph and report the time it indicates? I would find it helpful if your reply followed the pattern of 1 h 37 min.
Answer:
12 h 38 min
